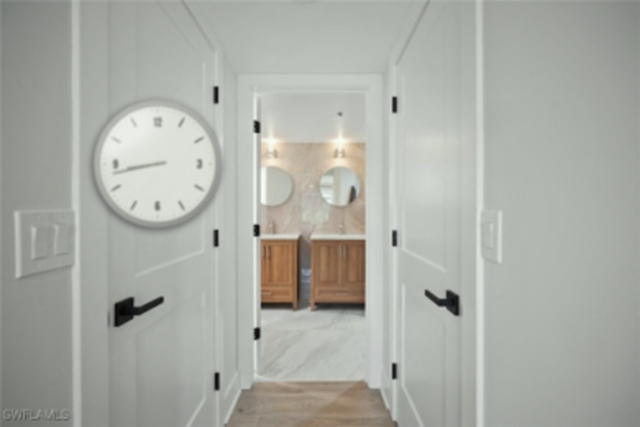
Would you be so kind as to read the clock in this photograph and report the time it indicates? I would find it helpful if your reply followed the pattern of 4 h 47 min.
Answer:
8 h 43 min
